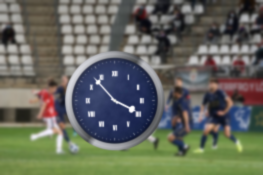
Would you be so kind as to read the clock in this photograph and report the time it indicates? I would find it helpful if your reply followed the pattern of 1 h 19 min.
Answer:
3 h 53 min
